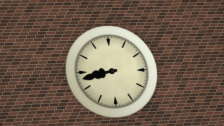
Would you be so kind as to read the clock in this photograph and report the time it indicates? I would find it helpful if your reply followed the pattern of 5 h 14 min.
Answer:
8 h 43 min
